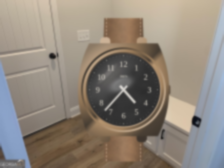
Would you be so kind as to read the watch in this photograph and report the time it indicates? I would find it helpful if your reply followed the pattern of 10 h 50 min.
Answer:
4 h 37 min
